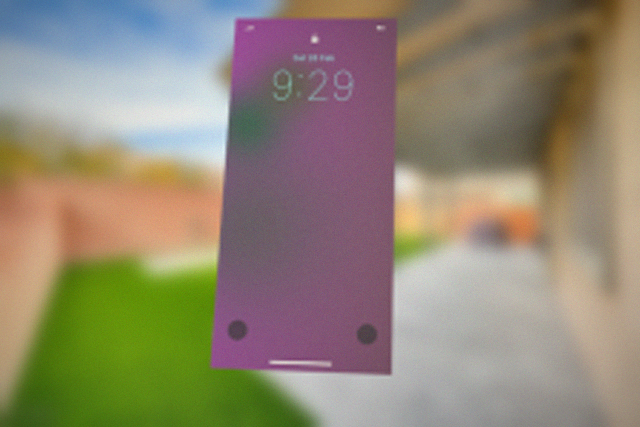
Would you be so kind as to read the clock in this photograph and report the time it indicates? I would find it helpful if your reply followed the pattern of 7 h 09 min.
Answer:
9 h 29 min
